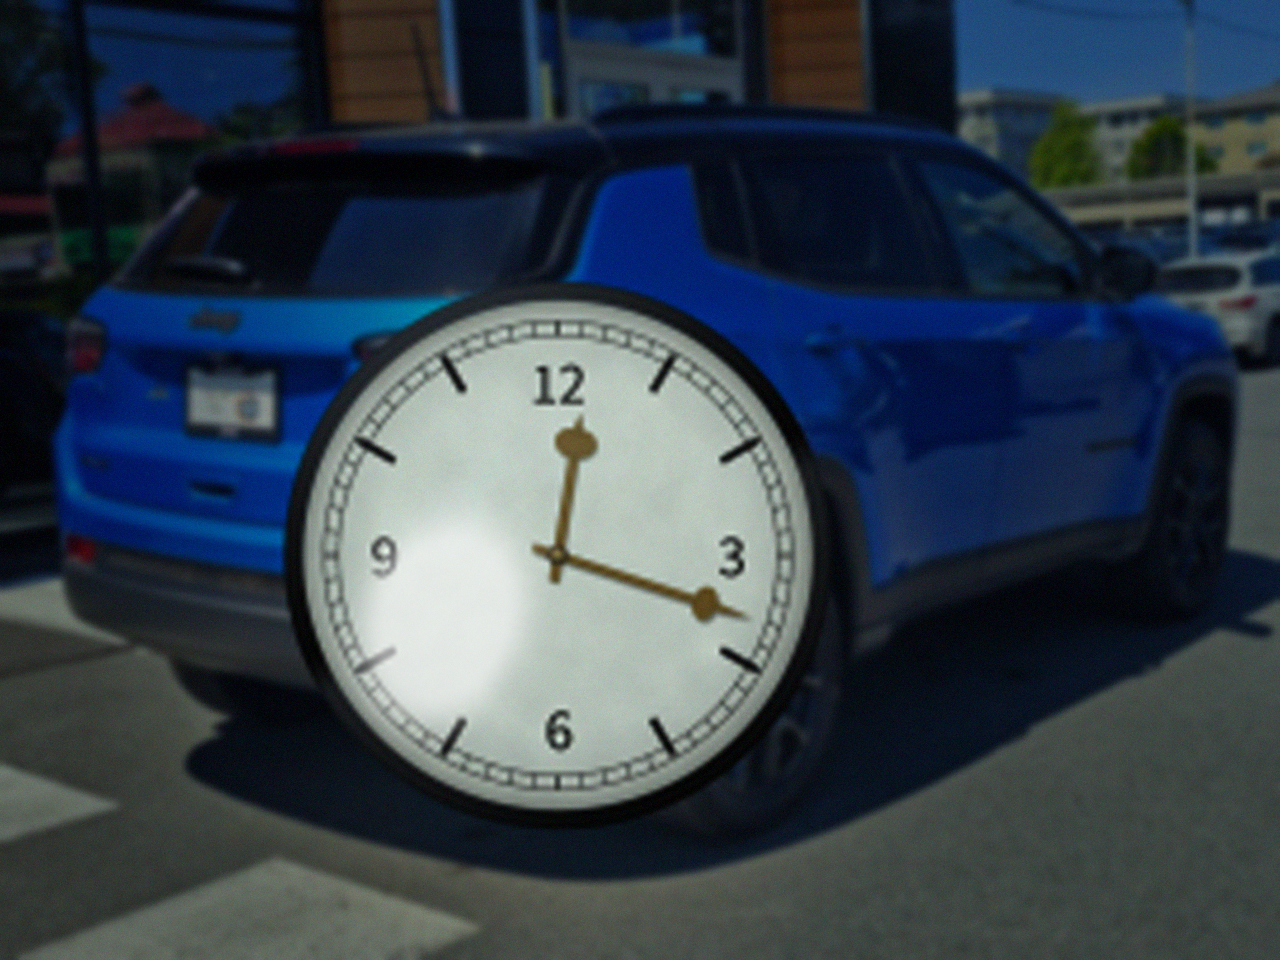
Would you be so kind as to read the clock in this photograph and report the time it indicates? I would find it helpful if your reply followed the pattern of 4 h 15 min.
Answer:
12 h 18 min
